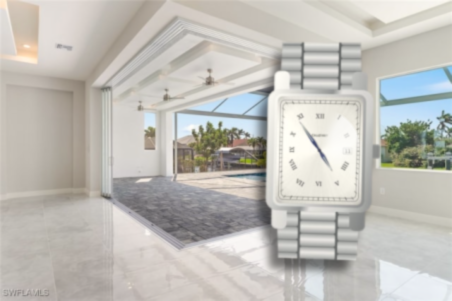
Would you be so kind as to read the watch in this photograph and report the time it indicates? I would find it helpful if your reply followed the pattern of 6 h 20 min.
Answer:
4 h 54 min
